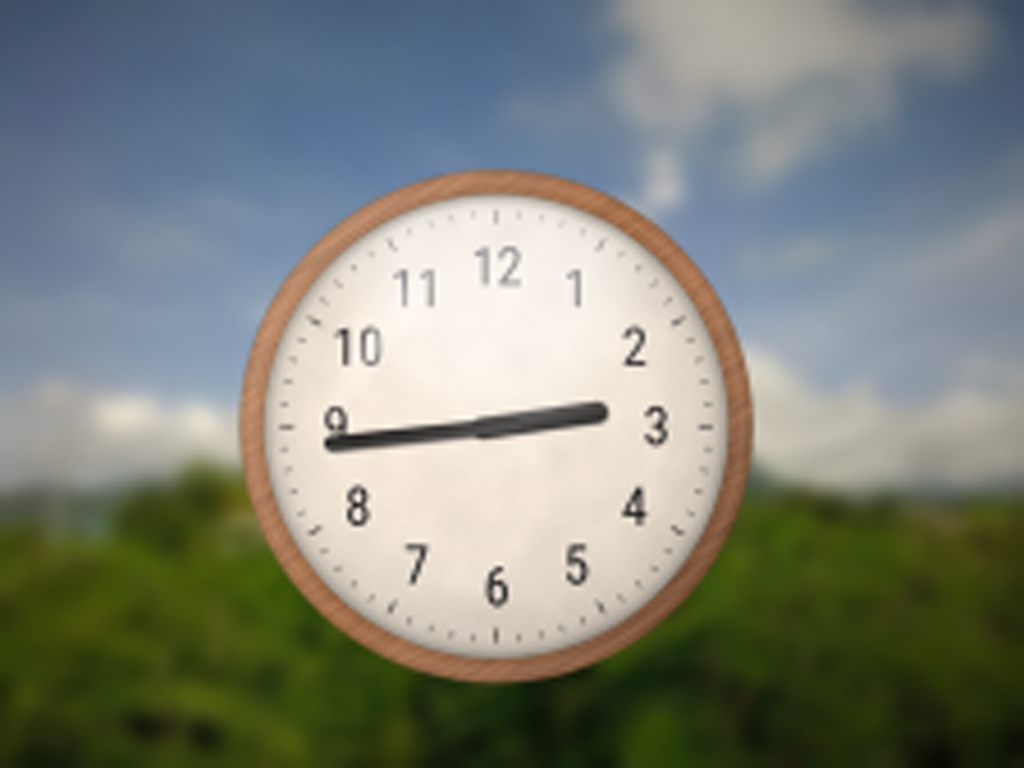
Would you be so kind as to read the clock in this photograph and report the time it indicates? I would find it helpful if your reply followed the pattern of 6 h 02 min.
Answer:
2 h 44 min
